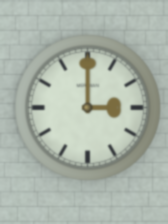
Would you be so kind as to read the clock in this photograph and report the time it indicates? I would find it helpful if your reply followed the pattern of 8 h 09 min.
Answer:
3 h 00 min
